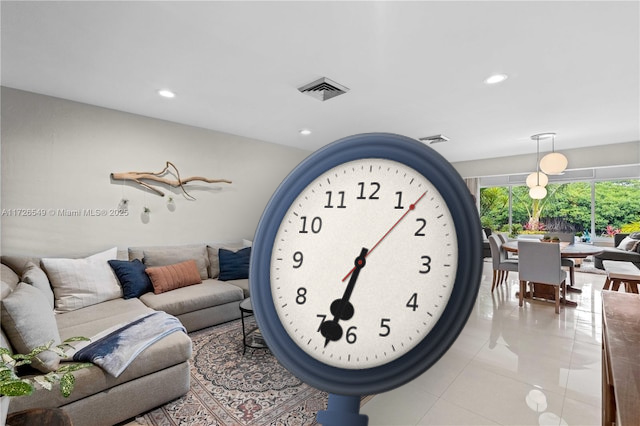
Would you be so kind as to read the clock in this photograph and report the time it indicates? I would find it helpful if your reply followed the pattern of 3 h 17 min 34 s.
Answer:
6 h 33 min 07 s
